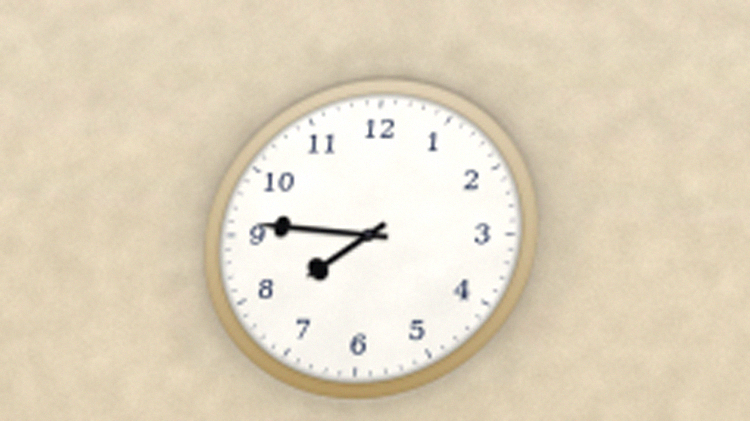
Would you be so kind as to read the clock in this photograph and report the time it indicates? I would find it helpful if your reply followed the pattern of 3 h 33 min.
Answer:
7 h 46 min
